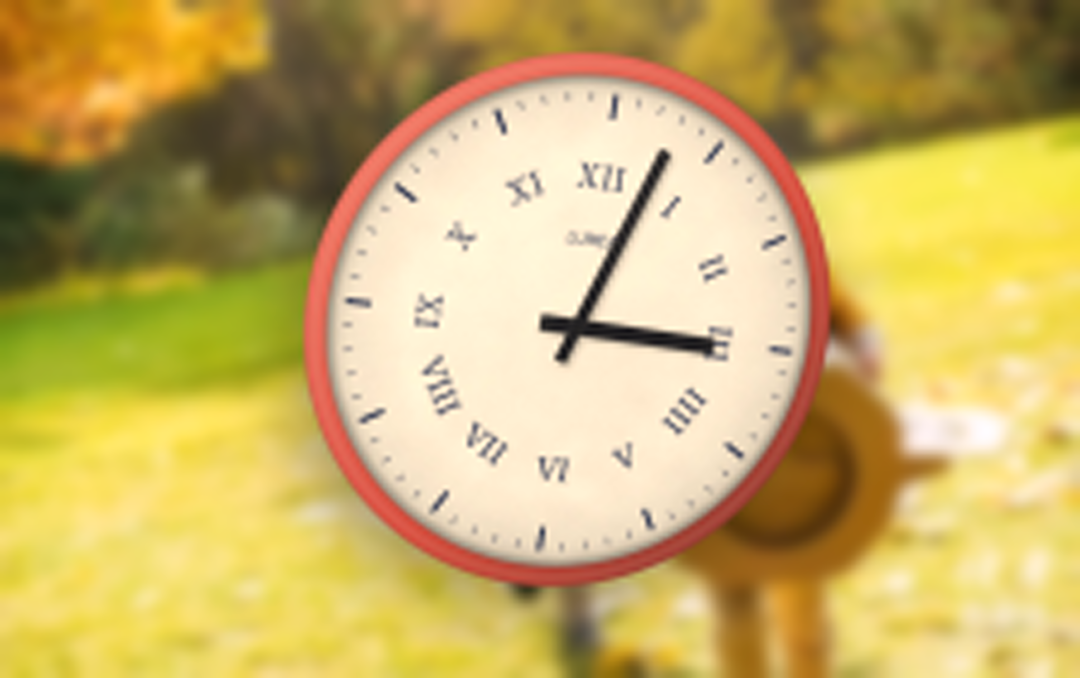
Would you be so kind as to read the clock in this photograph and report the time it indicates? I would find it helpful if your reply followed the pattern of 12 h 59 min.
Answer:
3 h 03 min
